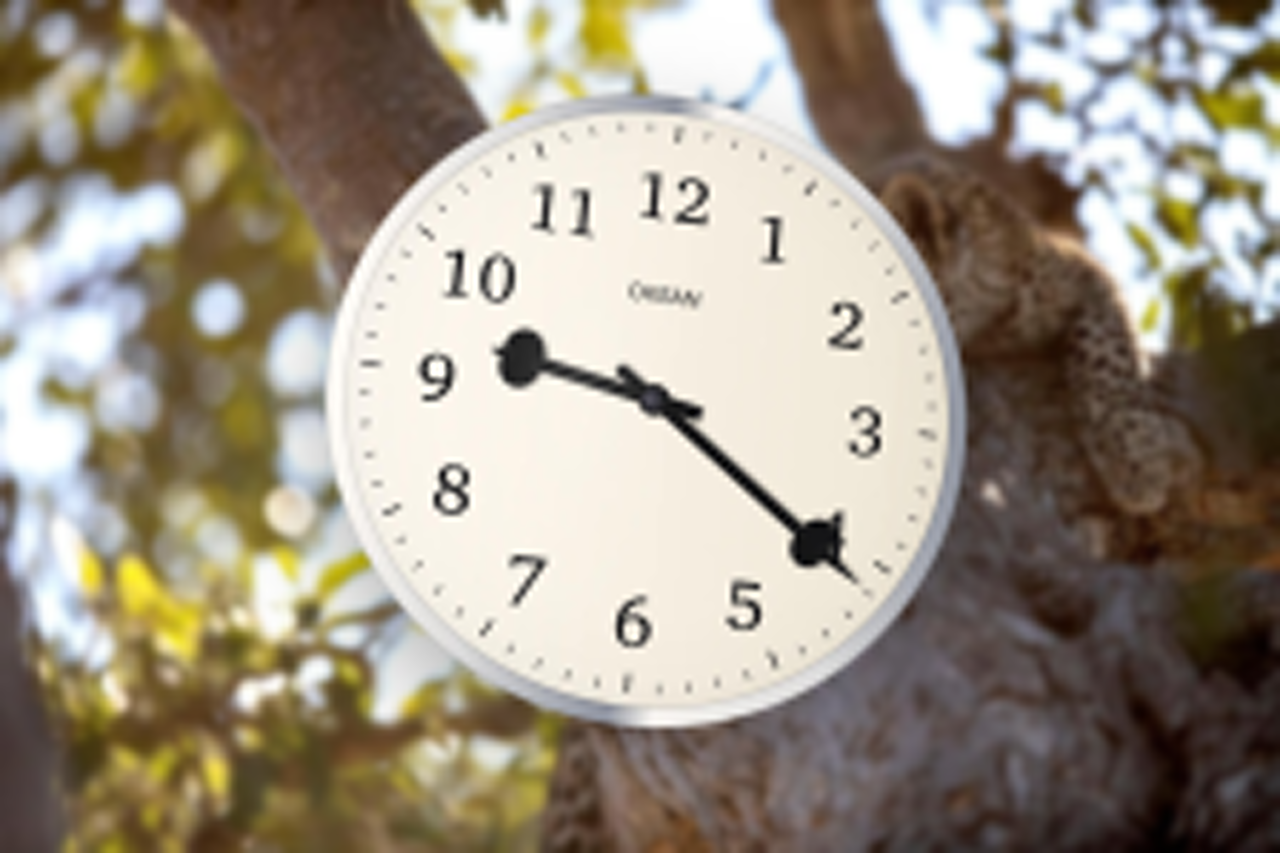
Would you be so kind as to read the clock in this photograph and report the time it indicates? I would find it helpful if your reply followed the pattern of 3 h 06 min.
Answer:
9 h 21 min
